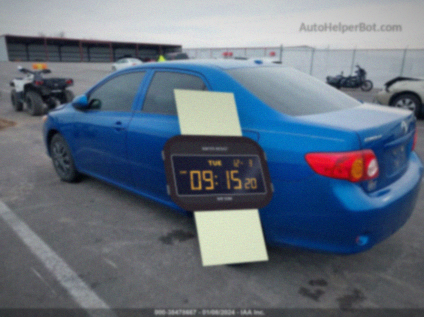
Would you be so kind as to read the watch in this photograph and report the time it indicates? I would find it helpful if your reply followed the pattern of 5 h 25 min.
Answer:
9 h 15 min
